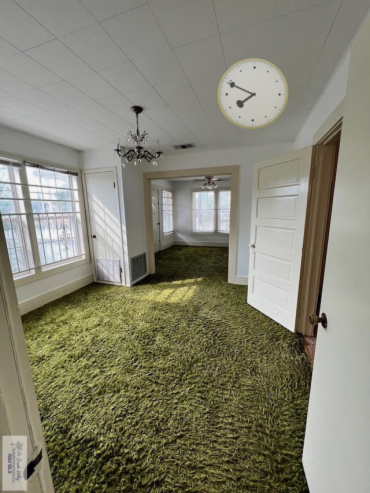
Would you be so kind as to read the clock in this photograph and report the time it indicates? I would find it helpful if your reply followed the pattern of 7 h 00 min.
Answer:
7 h 49 min
